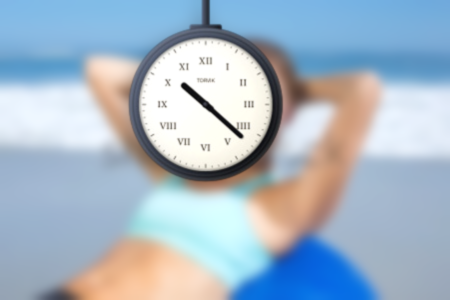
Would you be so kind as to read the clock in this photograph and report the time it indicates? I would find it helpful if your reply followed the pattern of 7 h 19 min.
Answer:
10 h 22 min
